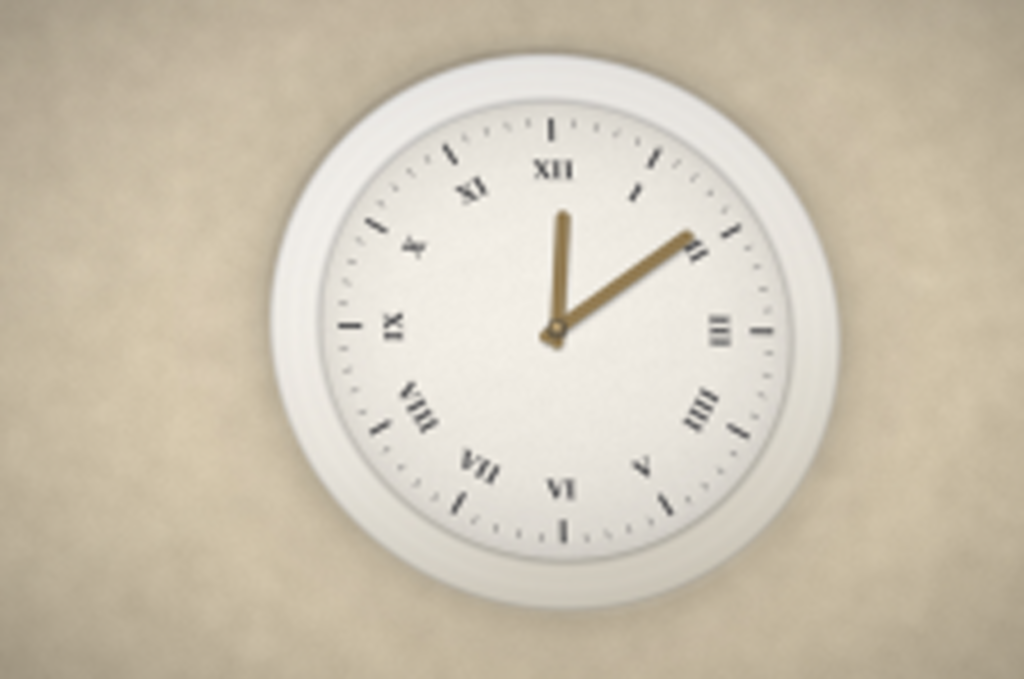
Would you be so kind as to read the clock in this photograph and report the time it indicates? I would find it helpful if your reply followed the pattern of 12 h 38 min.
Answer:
12 h 09 min
